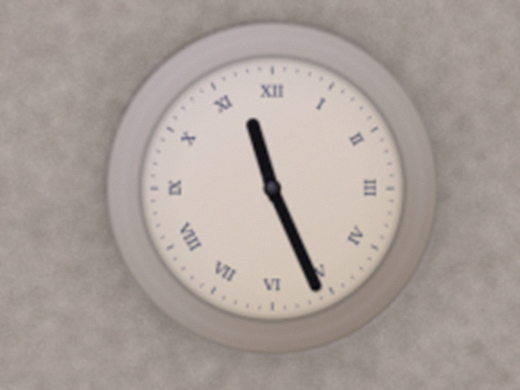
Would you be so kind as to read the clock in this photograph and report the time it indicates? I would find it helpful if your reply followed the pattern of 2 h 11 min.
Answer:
11 h 26 min
